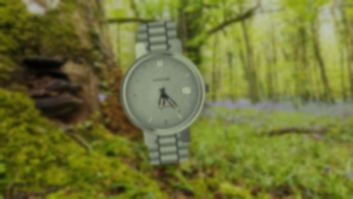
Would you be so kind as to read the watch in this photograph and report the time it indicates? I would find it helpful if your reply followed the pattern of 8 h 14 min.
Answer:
6 h 24 min
